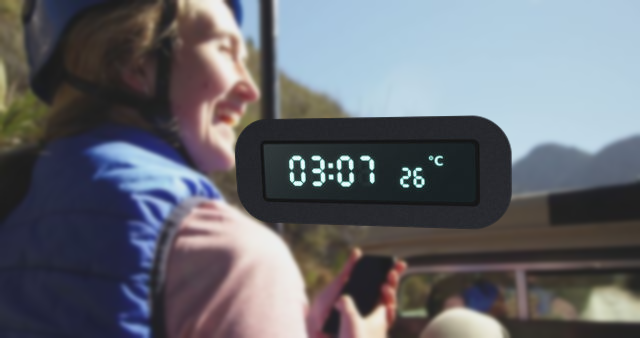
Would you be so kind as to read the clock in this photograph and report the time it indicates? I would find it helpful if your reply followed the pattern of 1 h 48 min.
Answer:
3 h 07 min
